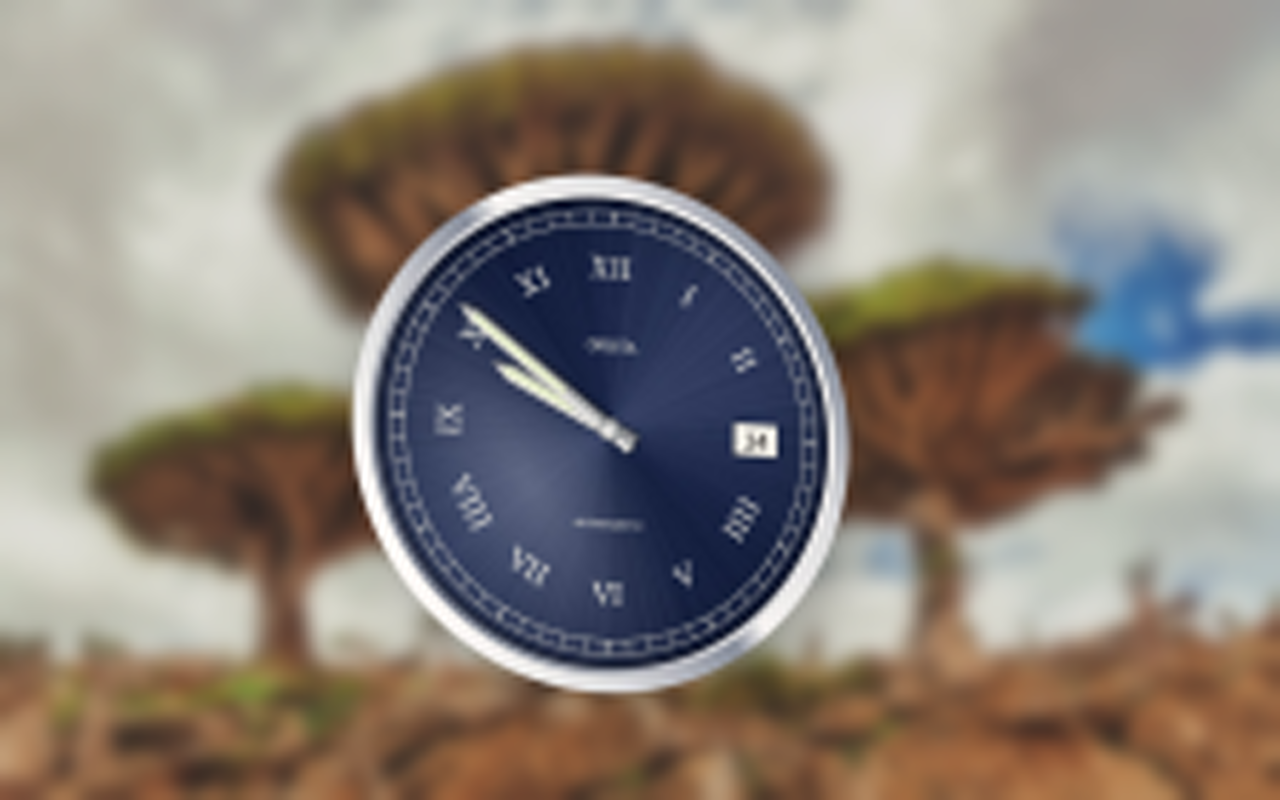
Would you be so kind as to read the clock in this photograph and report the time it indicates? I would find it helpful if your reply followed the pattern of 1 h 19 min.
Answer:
9 h 51 min
